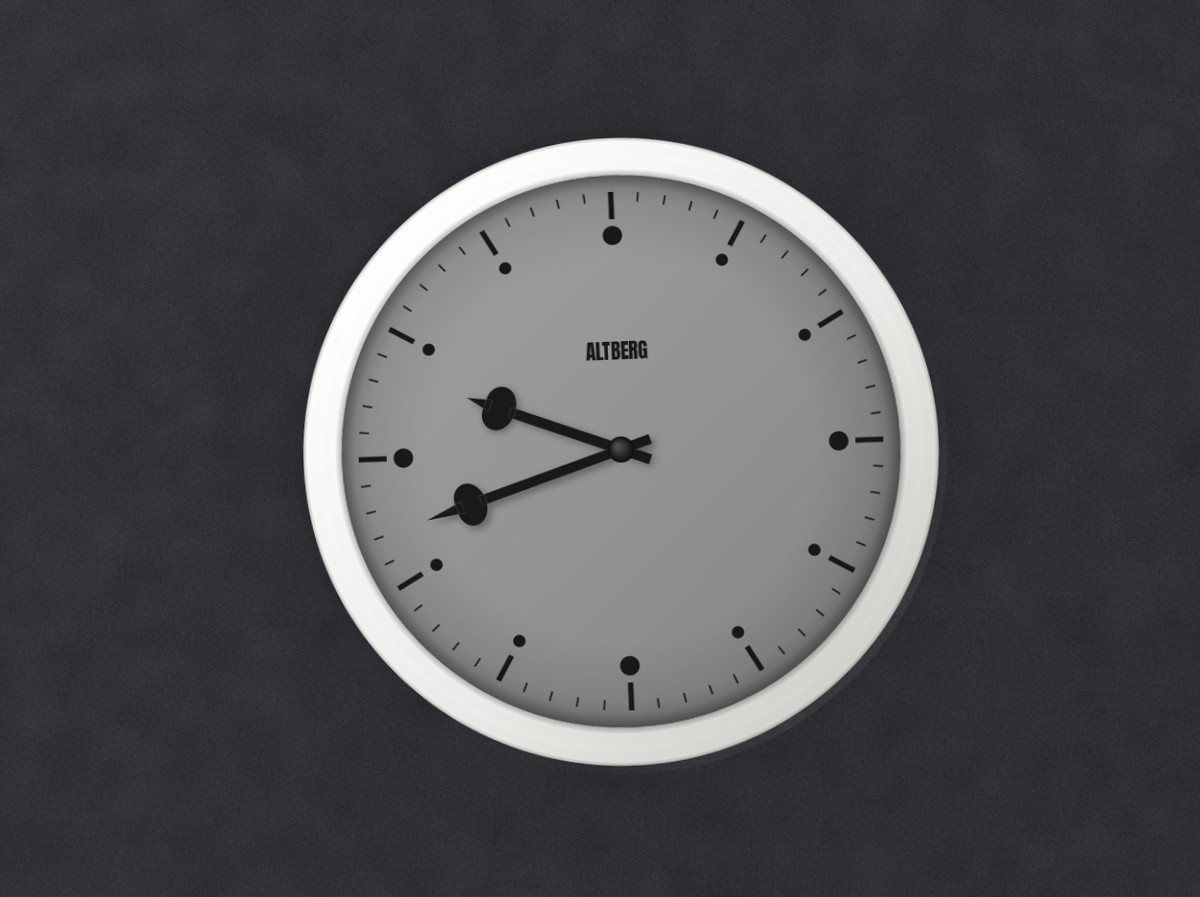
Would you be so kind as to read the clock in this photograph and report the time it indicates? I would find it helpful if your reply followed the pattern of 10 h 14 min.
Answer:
9 h 42 min
